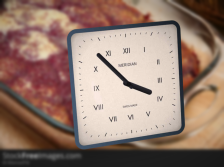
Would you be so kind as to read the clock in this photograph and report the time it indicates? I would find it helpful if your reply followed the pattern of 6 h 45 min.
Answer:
3 h 53 min
